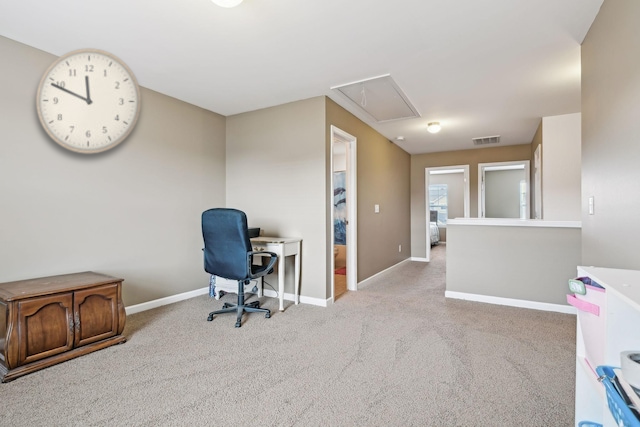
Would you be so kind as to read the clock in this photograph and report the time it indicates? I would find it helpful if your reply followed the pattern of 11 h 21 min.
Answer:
11 h 49 min
